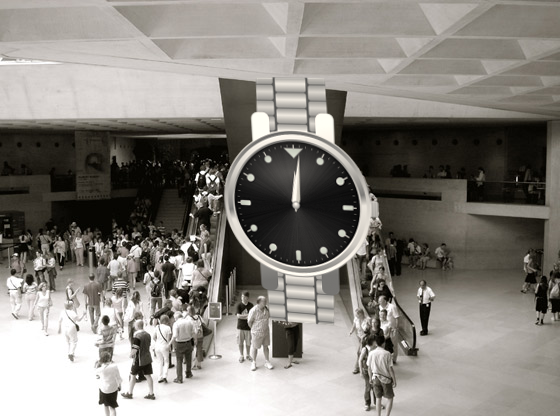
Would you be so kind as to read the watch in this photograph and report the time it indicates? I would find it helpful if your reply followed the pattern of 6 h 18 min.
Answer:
12 h 01 min
